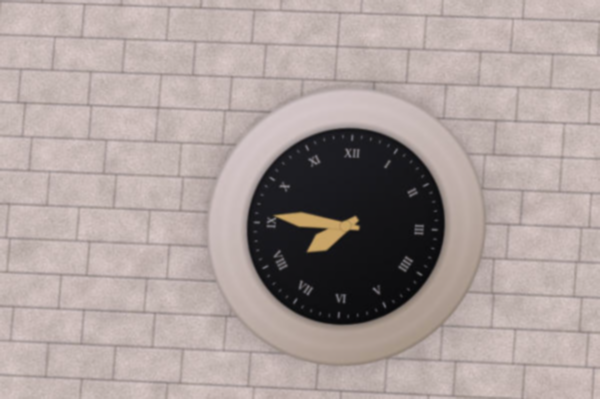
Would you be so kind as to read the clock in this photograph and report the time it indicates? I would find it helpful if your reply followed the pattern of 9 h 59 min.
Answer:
7 h 46 min
